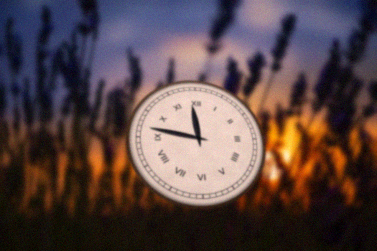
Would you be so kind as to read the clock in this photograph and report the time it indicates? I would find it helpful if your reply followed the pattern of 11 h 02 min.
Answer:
11 h 47 min
